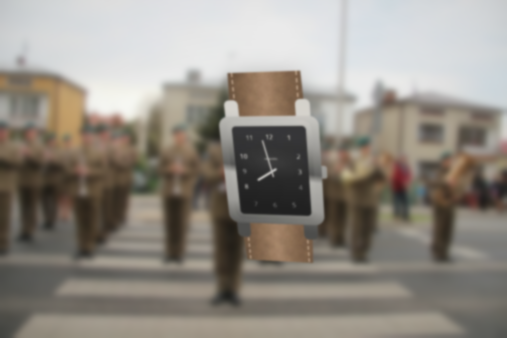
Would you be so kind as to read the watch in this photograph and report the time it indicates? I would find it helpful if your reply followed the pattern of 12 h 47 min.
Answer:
7 h 58 min
